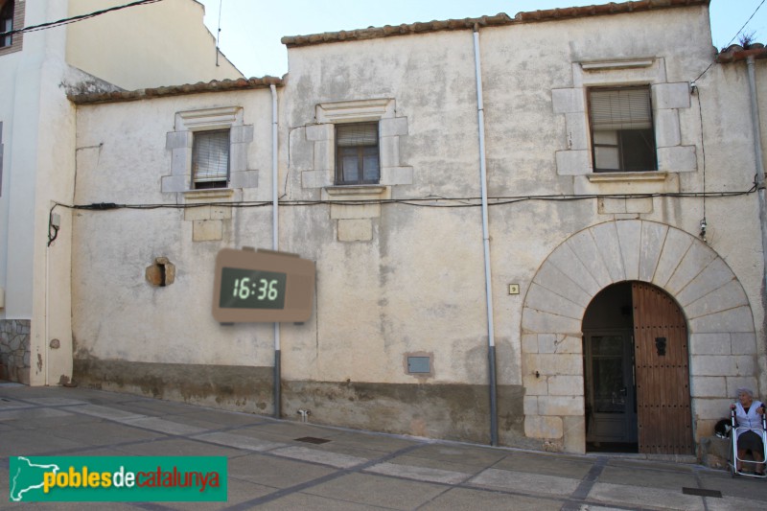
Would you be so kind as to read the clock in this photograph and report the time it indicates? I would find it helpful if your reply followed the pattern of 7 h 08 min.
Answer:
16 h 36 min
